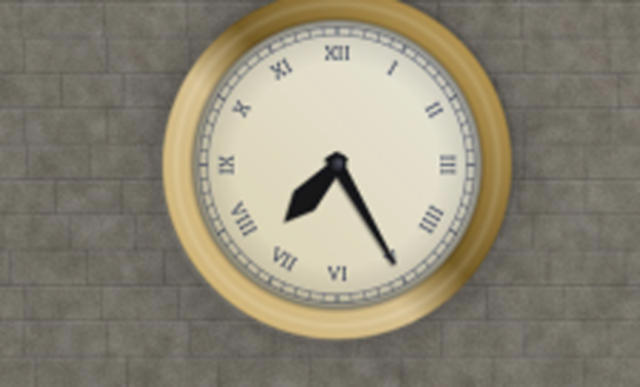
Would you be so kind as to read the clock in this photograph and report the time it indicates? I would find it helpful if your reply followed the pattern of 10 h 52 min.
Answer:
7 h 25 min
